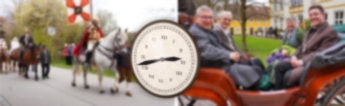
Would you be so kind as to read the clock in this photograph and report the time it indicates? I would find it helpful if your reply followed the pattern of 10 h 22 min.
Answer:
2 h 42 min
